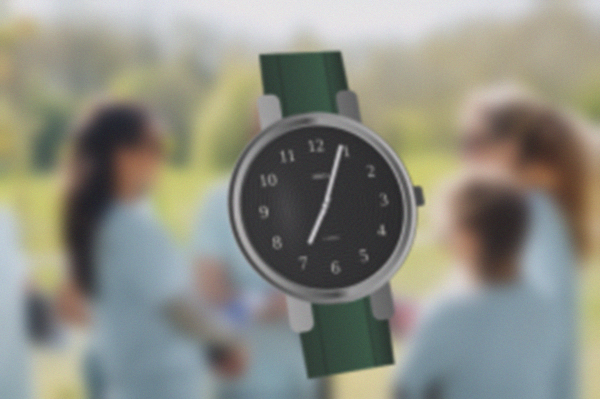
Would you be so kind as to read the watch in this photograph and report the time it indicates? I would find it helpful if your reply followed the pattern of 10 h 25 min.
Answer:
7 h 04 min
